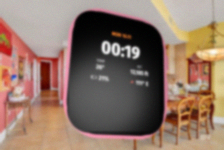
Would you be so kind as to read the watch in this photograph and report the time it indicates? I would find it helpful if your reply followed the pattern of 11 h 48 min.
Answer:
0 h 19 min
